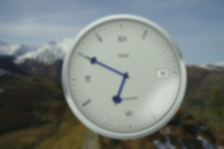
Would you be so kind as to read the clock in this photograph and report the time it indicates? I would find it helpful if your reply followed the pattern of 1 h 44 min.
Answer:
6 h 50 min
